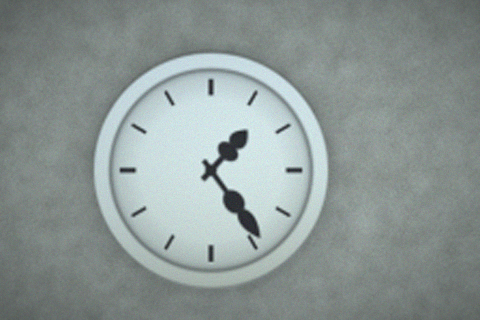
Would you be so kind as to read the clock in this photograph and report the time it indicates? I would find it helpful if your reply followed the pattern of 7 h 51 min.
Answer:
1 h 24 min
